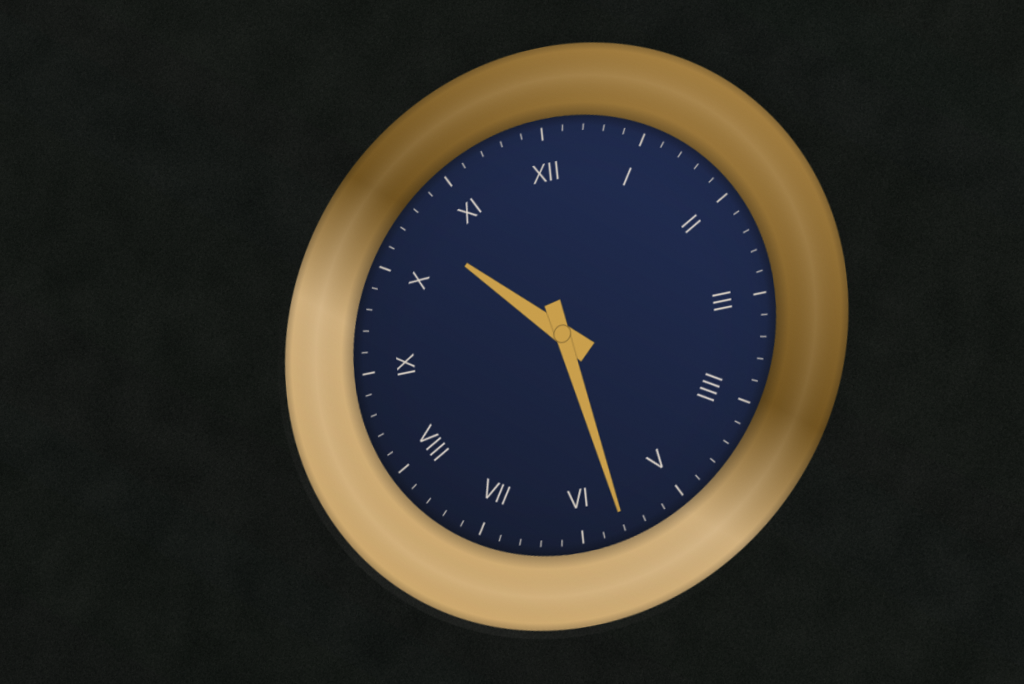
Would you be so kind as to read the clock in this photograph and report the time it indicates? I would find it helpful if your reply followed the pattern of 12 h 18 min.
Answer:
10 h 28 min
